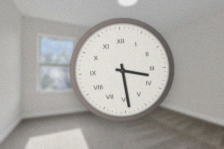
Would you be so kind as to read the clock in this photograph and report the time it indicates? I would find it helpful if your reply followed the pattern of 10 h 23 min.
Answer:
3 h 29 min
